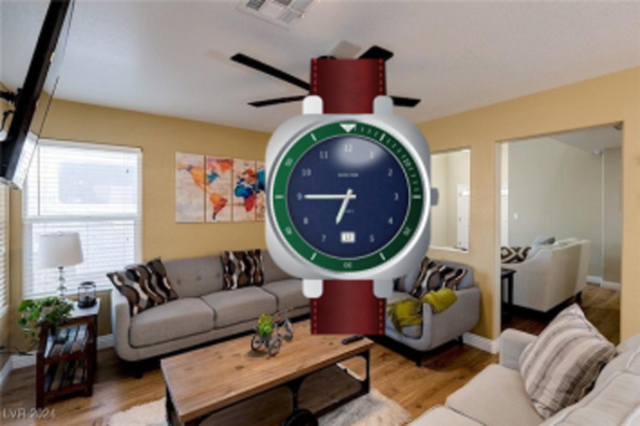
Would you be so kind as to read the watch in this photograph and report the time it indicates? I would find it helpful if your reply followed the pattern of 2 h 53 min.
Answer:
6 h 45 min
